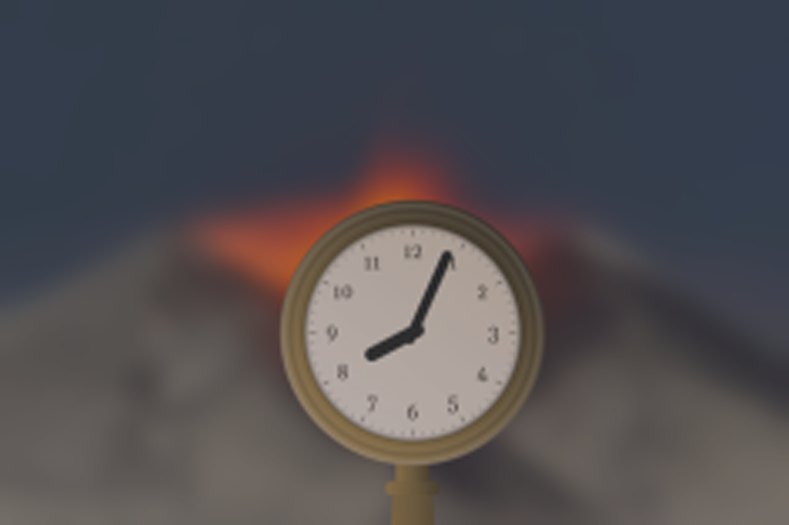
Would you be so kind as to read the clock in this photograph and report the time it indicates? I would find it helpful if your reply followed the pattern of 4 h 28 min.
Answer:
8 h 04 min
